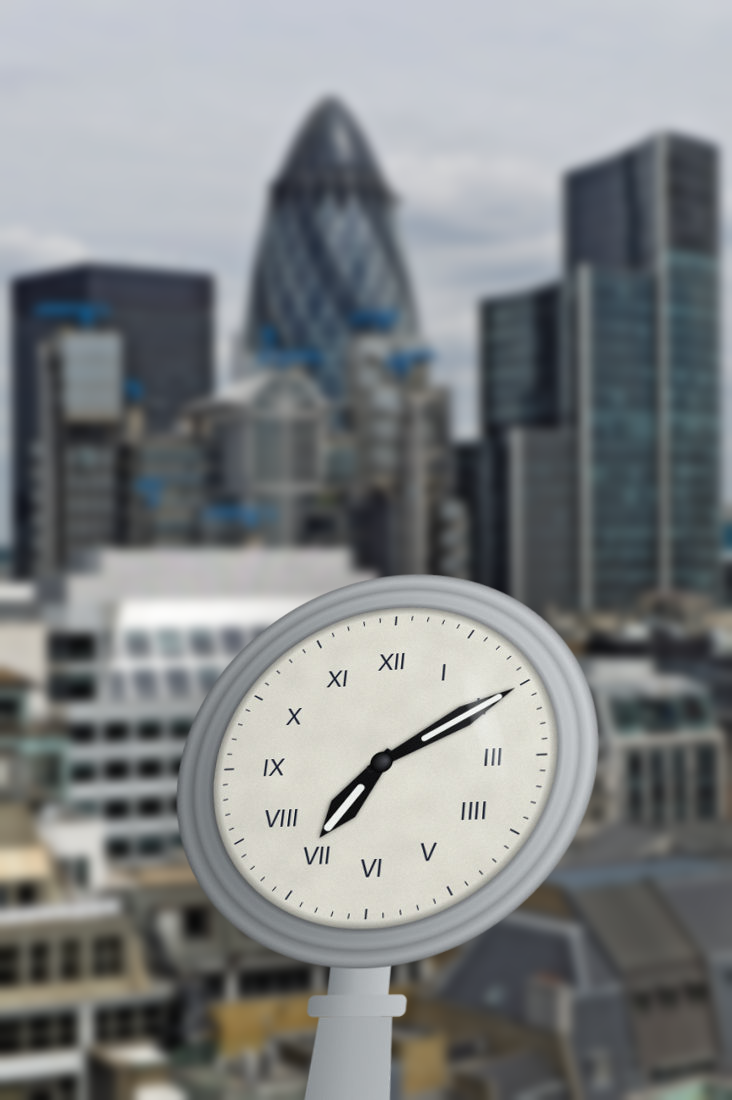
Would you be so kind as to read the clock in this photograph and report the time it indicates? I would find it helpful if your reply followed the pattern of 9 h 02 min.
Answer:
7 h 10 min
